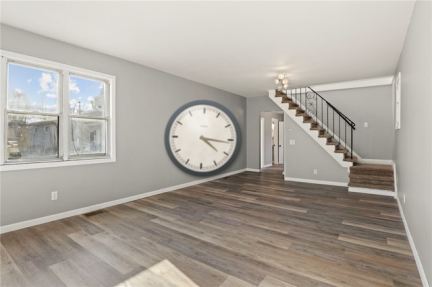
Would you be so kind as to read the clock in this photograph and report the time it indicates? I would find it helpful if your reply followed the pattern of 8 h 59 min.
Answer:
4 h 16 min
